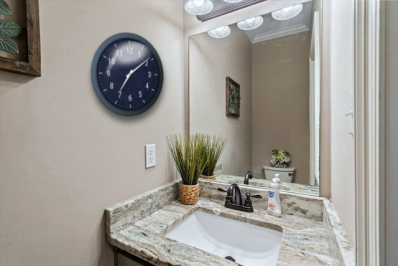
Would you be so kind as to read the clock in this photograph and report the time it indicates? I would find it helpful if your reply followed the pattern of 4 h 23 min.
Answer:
7 h 09 min
